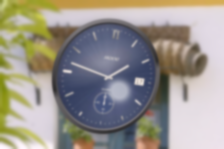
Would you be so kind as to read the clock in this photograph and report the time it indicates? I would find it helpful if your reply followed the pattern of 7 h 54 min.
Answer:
1 h 47 min
